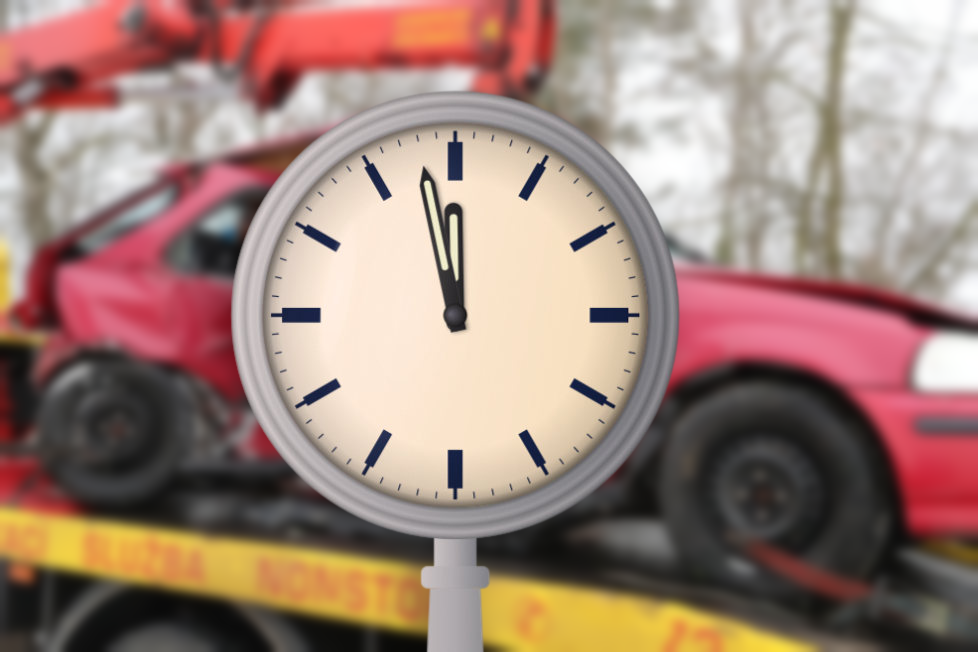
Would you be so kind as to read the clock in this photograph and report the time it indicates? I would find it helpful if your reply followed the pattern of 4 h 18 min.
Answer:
11 h 58 min
